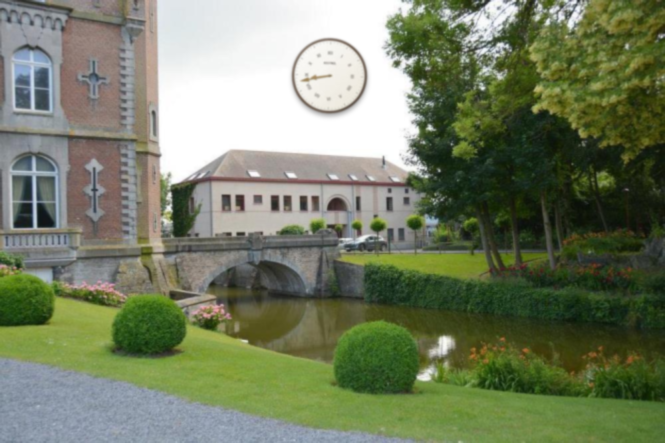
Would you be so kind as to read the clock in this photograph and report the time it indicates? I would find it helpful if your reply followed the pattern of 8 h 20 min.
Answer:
8 h 43 min
